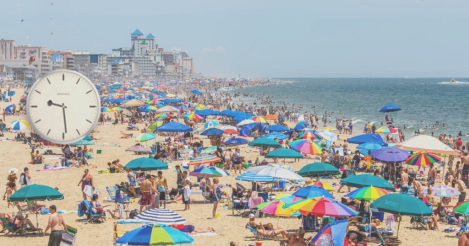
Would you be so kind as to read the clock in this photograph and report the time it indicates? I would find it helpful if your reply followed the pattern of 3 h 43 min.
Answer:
9 h 29 min
